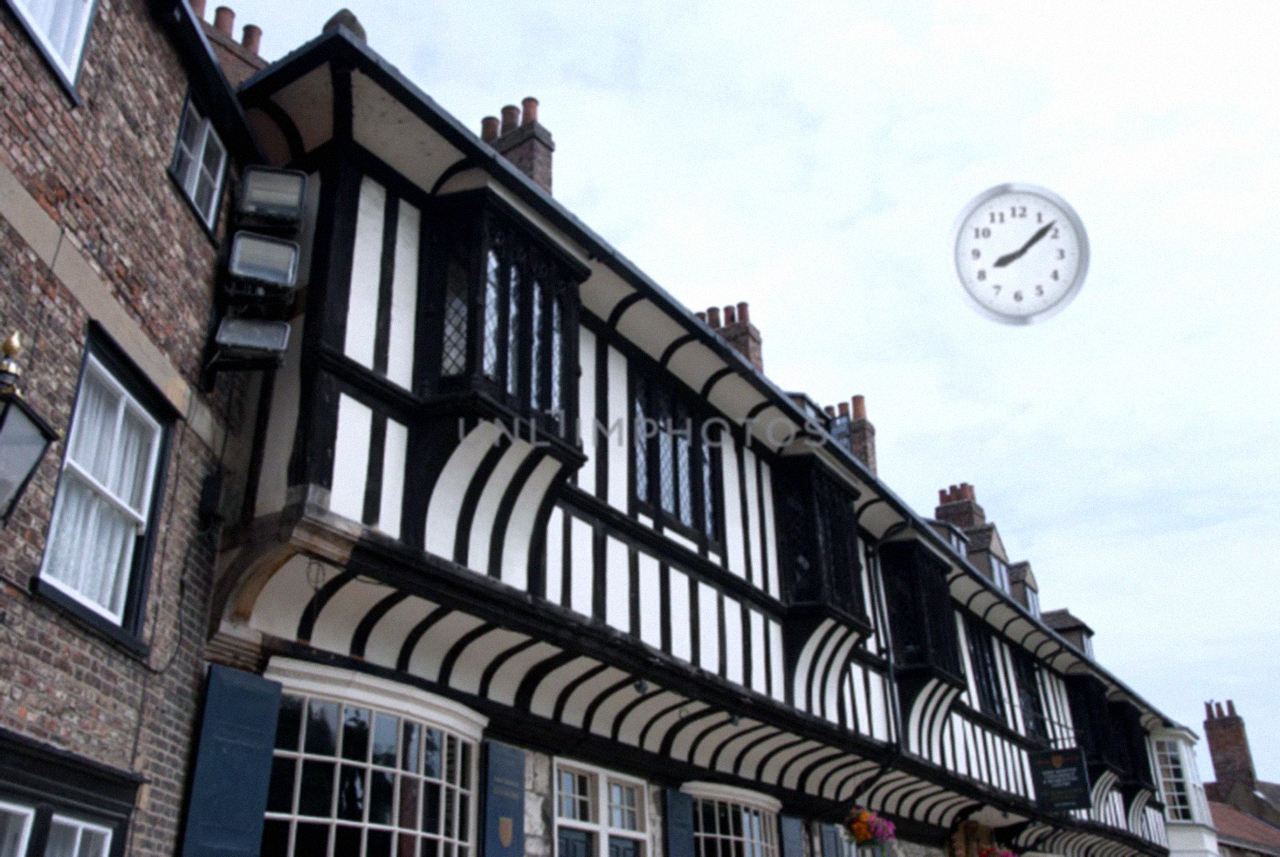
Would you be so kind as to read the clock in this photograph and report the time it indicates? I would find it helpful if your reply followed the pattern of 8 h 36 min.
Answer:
8 h 08 min
